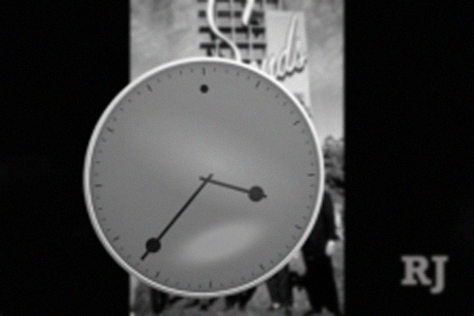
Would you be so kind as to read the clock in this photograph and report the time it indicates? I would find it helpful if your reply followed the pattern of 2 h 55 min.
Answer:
3 h 37 min
